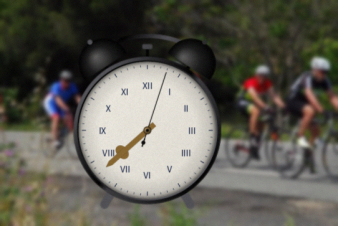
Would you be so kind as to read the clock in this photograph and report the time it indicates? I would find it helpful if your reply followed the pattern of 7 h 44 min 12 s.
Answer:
7 h 38 min 03 s
